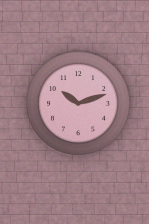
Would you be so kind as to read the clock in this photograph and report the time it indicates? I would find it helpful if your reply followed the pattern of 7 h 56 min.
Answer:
10 h 12 min
